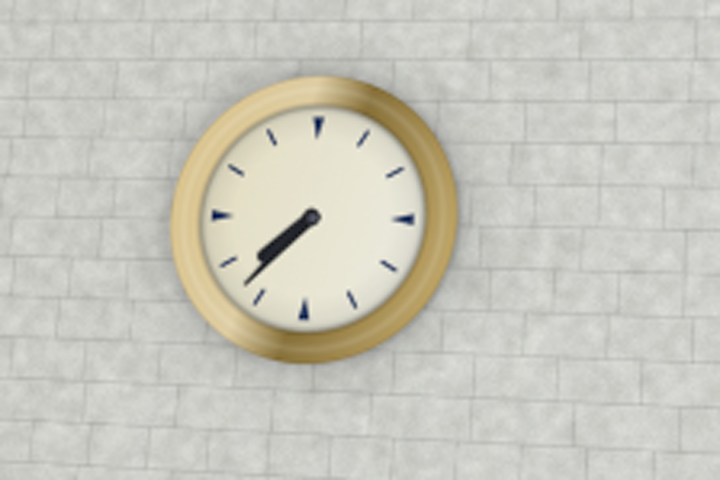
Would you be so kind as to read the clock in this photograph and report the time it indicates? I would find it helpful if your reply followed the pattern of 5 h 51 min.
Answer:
7 h 37 min
